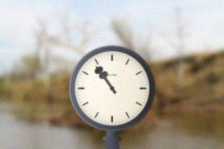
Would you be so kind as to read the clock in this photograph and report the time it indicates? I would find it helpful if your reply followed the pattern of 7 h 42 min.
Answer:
10 h 54 min
